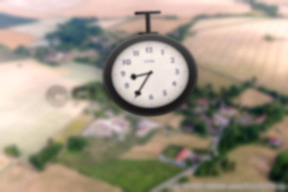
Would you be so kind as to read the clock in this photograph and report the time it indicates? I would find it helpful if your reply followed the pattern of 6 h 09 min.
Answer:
8 h 35 min
